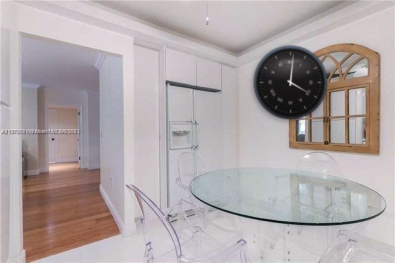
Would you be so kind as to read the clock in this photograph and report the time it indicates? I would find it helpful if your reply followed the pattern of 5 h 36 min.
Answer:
4 h 01 min
